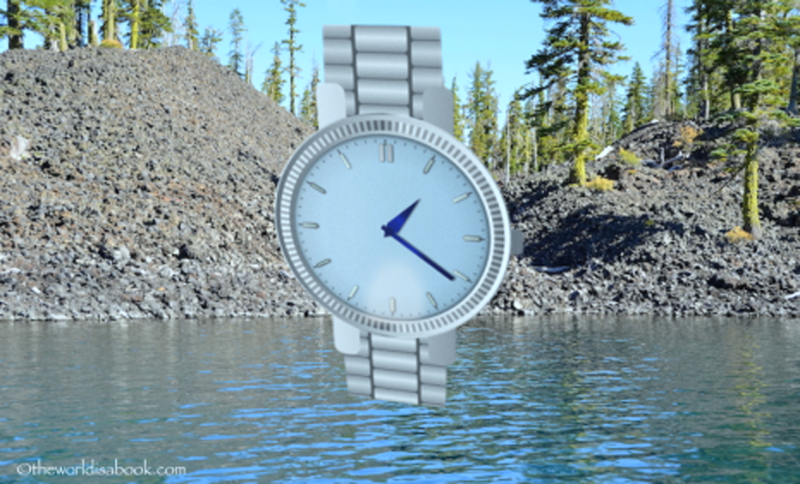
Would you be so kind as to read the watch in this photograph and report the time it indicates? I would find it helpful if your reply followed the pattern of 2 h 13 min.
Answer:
1 h 21 min
